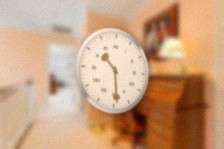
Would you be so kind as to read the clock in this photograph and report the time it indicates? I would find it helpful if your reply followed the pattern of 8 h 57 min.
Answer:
10 h 29 min
